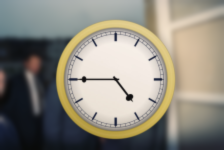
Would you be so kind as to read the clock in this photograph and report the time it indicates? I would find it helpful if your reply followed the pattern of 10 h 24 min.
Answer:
4 h 45 min
